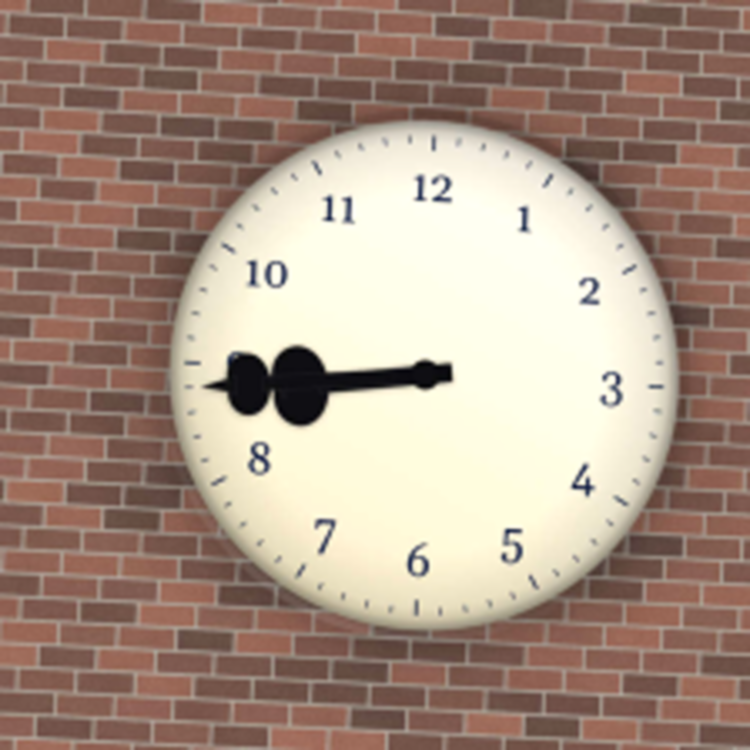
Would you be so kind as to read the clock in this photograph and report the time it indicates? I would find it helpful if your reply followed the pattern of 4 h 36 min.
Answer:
8 h 44 min
